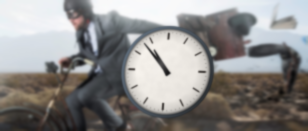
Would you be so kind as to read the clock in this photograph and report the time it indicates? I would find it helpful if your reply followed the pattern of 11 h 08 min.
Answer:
10 h 53 min
